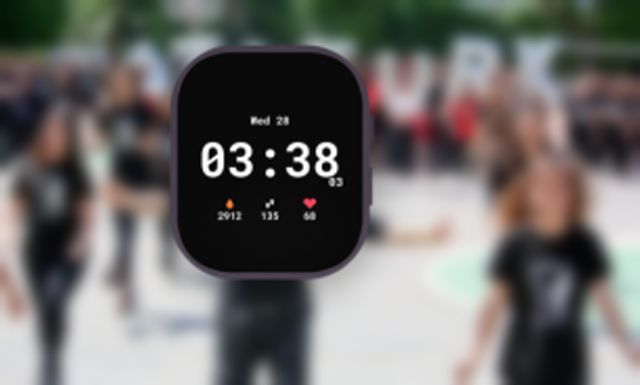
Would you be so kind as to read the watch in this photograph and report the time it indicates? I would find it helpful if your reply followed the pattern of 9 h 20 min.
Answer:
3 h 38 min
